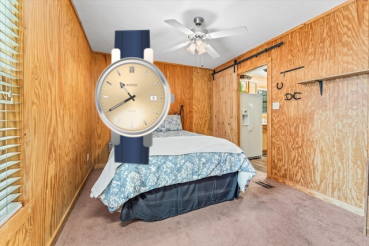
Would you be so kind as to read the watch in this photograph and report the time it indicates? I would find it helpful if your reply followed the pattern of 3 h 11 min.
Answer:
10 h 40 min
